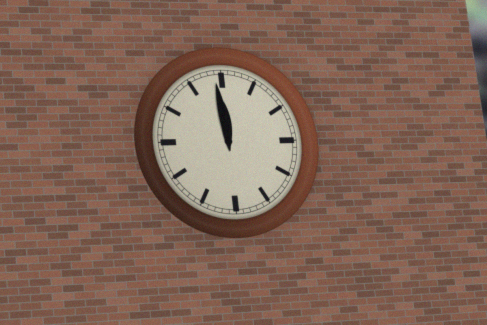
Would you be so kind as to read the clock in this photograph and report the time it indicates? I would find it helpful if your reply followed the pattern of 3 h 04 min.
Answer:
11 h 59 min
